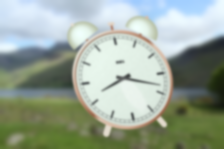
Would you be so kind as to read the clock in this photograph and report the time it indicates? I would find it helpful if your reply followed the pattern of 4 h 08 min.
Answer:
8 h 18 min
